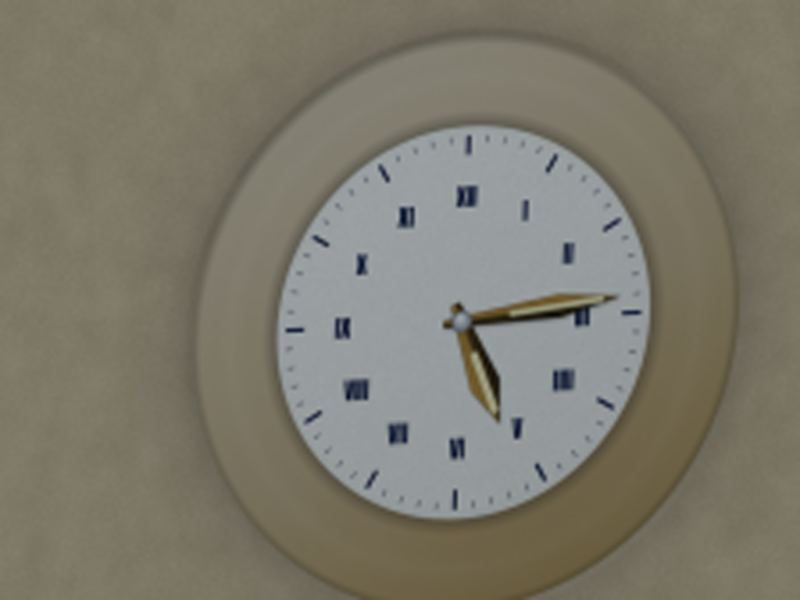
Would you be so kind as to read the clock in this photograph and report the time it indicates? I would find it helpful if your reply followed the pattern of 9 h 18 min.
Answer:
5 h 14 min
